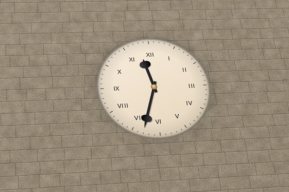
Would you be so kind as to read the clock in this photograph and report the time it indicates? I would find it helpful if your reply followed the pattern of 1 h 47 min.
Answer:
11 h 33 min
